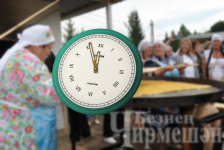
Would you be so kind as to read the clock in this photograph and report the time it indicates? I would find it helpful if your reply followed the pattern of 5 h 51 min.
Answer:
11 h 56 min
